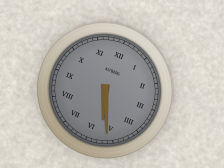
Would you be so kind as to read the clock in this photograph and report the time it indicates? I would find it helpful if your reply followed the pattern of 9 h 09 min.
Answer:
5 h 26 min
